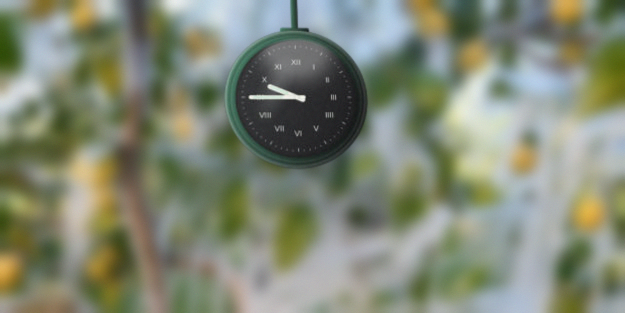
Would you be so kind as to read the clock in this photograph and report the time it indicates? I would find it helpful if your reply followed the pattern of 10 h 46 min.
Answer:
9 h 45 min
